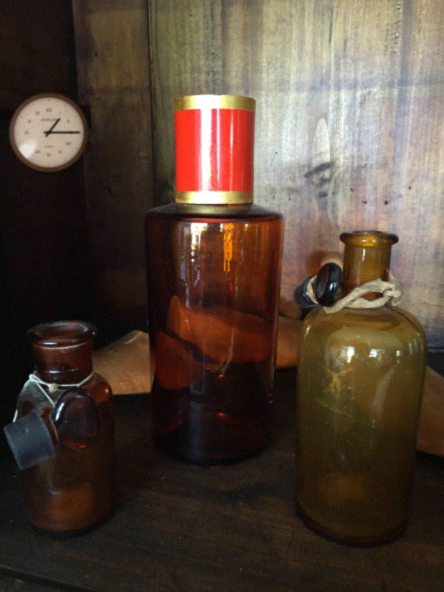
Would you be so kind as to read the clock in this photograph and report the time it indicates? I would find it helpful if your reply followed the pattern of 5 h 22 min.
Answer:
1 h 15 min
